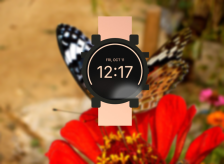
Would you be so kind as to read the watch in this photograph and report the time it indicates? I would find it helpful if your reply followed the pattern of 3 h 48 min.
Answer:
12 h 17 min
